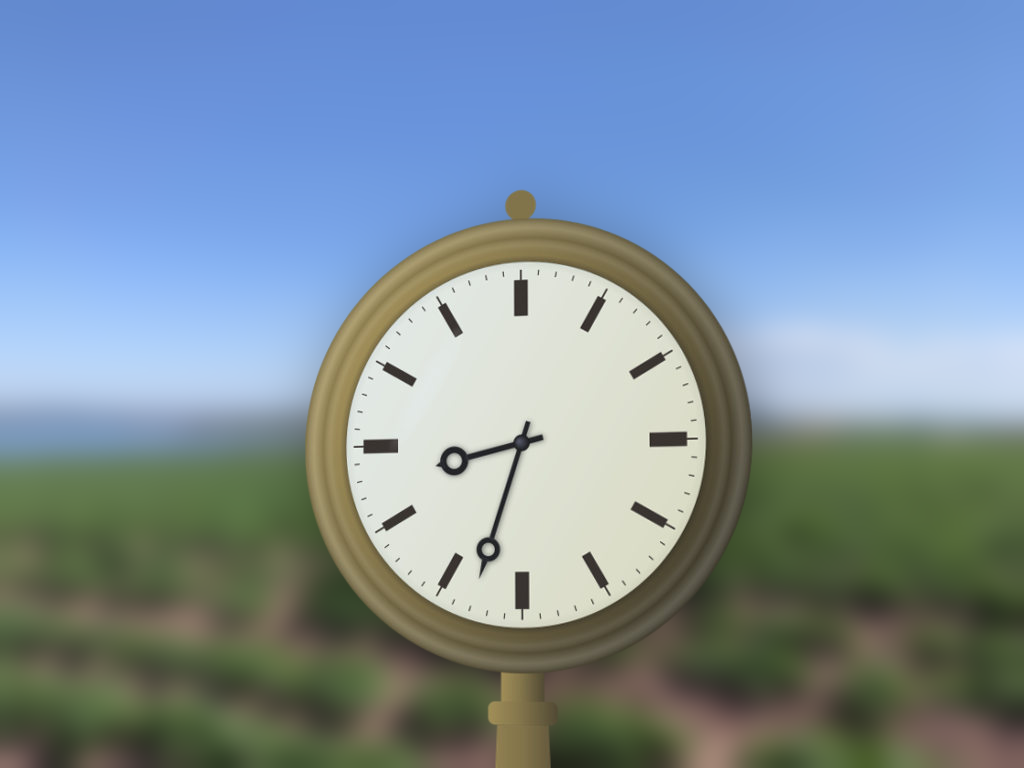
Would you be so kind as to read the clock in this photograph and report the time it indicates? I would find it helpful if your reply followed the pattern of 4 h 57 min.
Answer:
8 h 33 min
